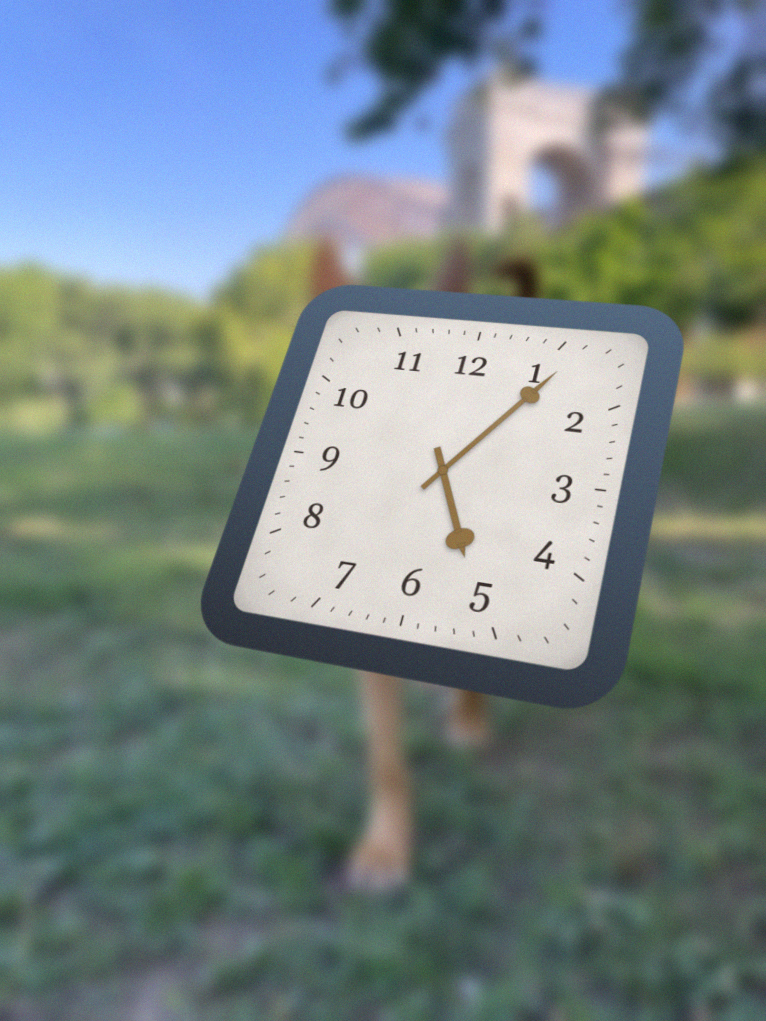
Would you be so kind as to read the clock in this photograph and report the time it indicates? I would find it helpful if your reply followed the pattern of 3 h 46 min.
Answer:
5 h 06 min
